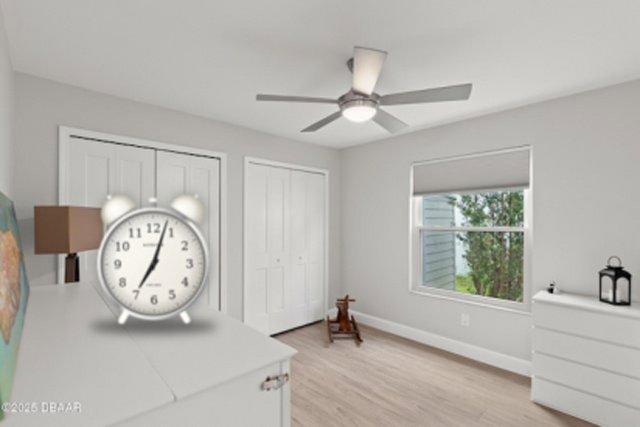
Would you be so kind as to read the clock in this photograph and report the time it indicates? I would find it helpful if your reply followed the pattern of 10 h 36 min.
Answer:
7 h 03 min
